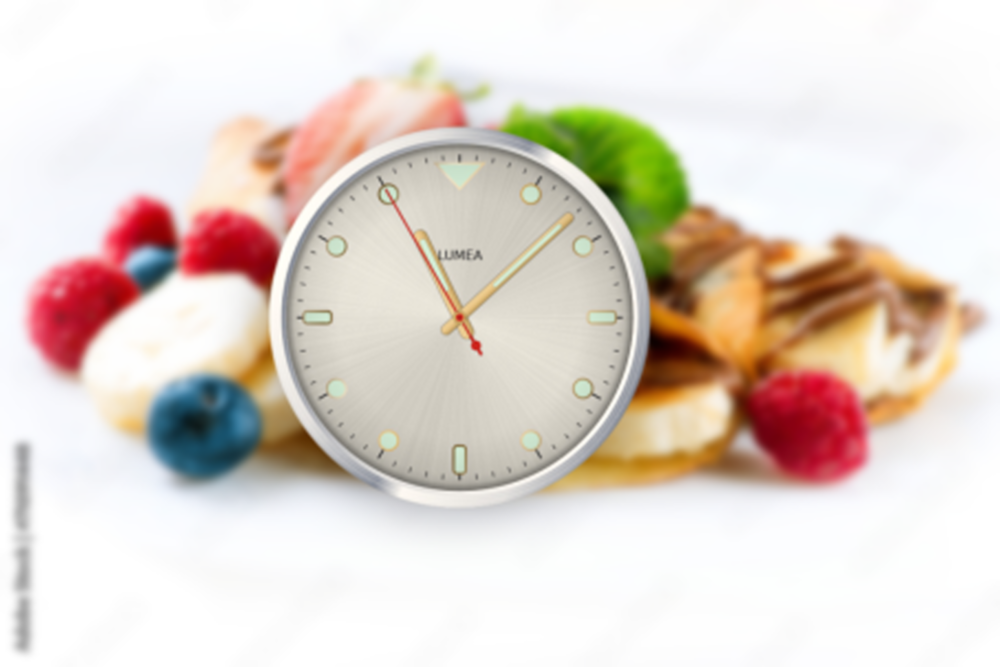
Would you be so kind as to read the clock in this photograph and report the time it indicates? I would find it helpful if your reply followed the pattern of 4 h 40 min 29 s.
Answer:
11 h 07 min 55 s
